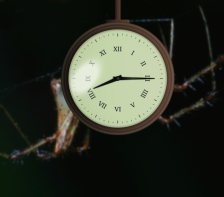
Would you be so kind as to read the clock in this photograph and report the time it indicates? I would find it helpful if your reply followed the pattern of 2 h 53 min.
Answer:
8 h 15 min
